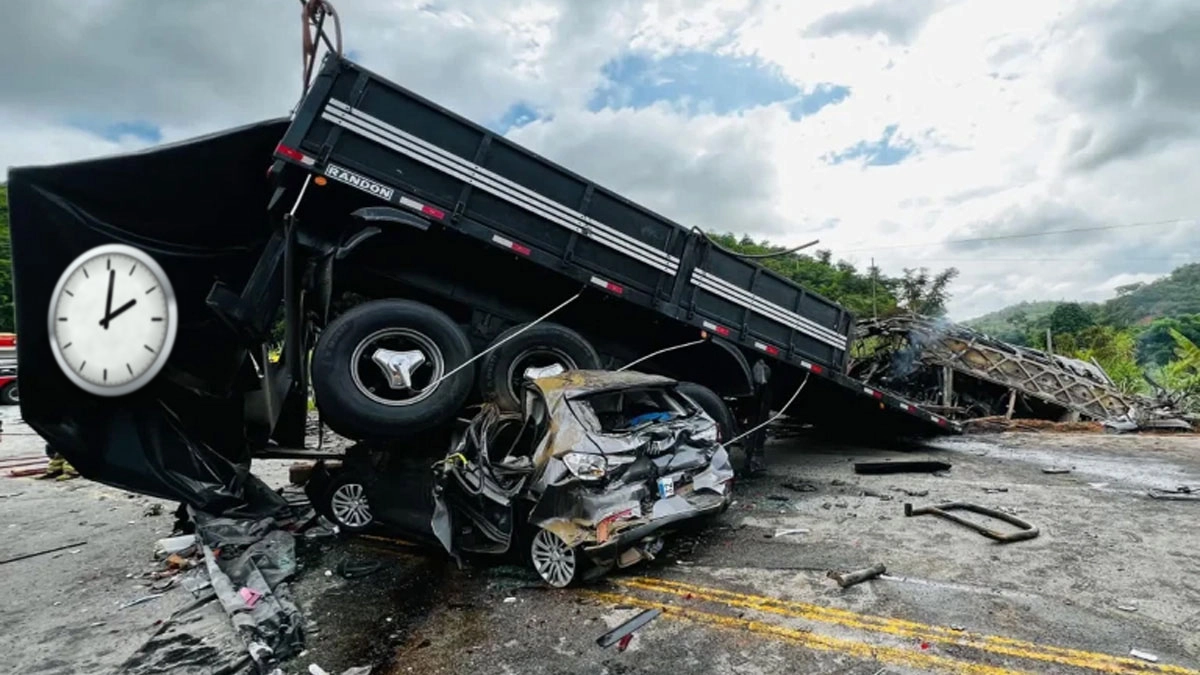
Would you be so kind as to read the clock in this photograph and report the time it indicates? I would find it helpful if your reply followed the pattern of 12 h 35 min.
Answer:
2 h 01 min
